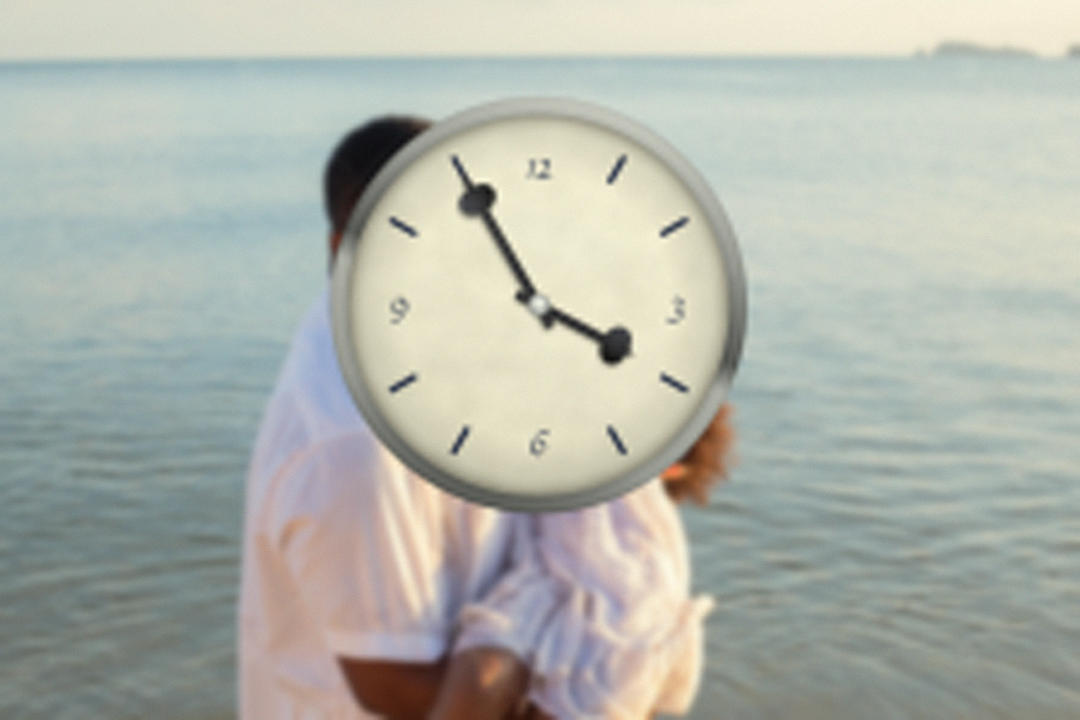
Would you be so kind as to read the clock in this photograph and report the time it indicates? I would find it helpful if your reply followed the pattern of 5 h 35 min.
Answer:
3 h 55 min
